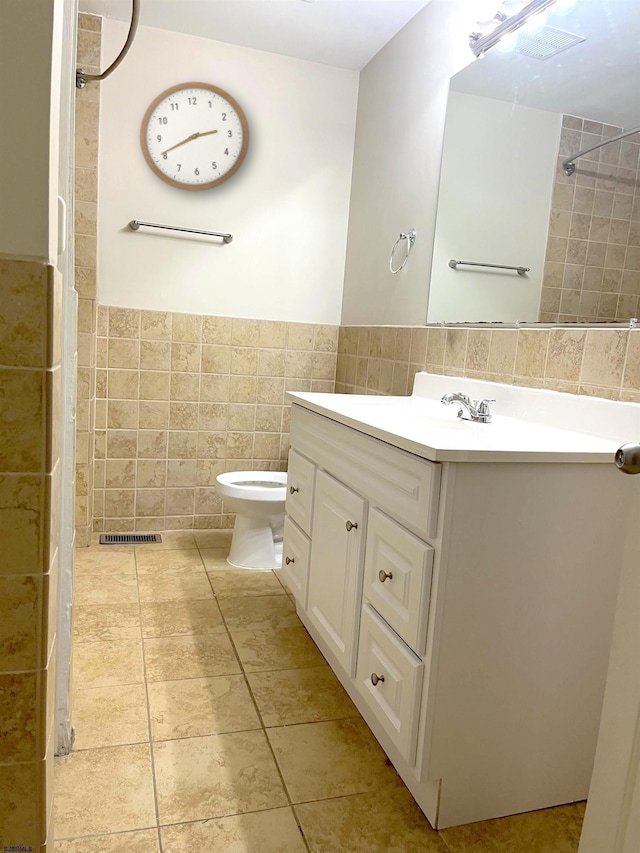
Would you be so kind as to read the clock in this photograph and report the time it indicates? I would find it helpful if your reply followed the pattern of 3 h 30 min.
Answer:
2 h 41 min
